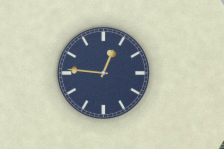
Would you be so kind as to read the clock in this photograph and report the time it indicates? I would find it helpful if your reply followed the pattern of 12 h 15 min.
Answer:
12 h 46 min
